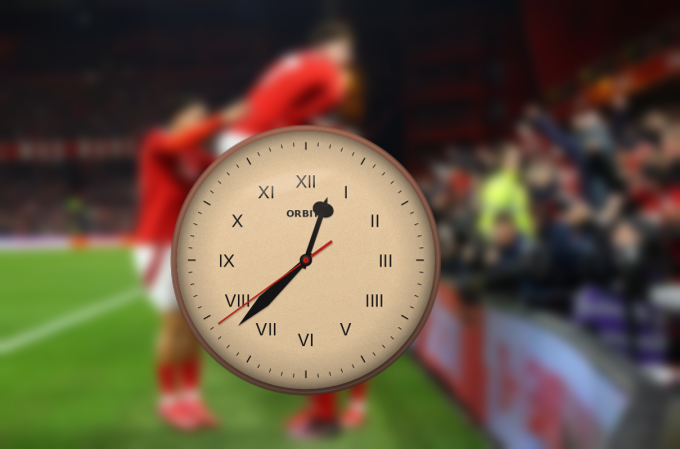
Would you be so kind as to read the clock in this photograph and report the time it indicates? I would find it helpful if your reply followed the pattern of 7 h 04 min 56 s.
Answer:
12 h 37 min 39 s
